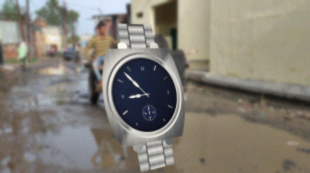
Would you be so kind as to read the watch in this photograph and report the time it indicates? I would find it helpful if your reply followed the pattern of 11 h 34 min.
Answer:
8 h 53 min
